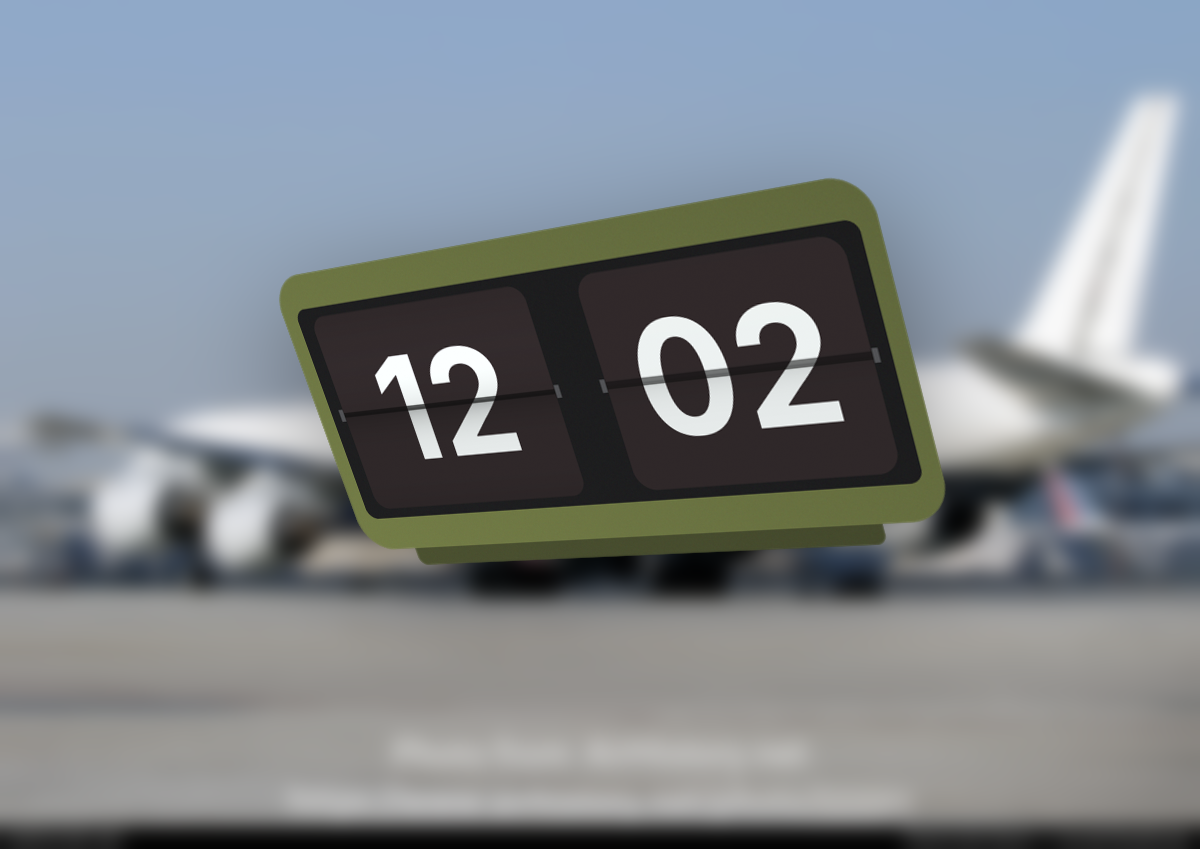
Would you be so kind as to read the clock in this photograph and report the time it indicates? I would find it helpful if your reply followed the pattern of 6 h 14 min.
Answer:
12 h 02 min
